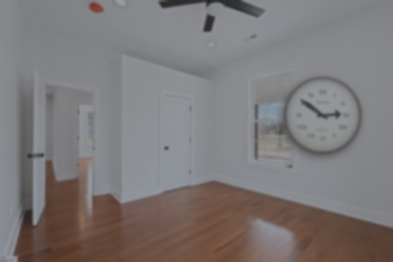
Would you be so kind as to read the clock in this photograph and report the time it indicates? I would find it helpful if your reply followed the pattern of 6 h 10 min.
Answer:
2 h 51 min
